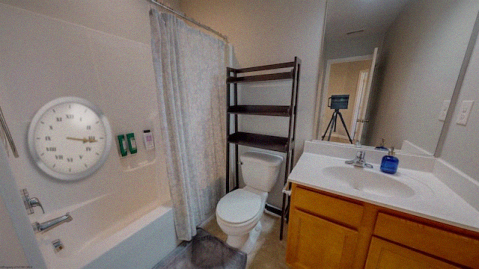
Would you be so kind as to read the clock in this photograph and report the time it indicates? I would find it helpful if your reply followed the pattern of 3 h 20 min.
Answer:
3 h 16 min
